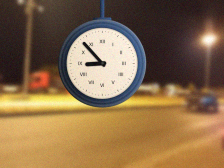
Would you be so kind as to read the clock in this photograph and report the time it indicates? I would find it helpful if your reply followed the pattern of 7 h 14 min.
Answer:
8 h 53 min
